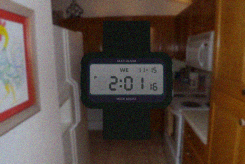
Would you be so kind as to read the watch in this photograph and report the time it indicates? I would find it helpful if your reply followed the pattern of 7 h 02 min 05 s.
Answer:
2 h 01 min 16 s
